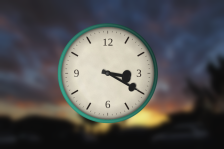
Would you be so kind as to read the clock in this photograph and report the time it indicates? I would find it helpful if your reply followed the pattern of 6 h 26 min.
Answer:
3 h 20 min
